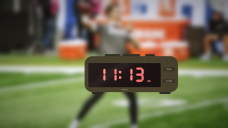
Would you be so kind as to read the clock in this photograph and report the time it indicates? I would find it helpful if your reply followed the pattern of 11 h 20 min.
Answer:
11 h 13 min
